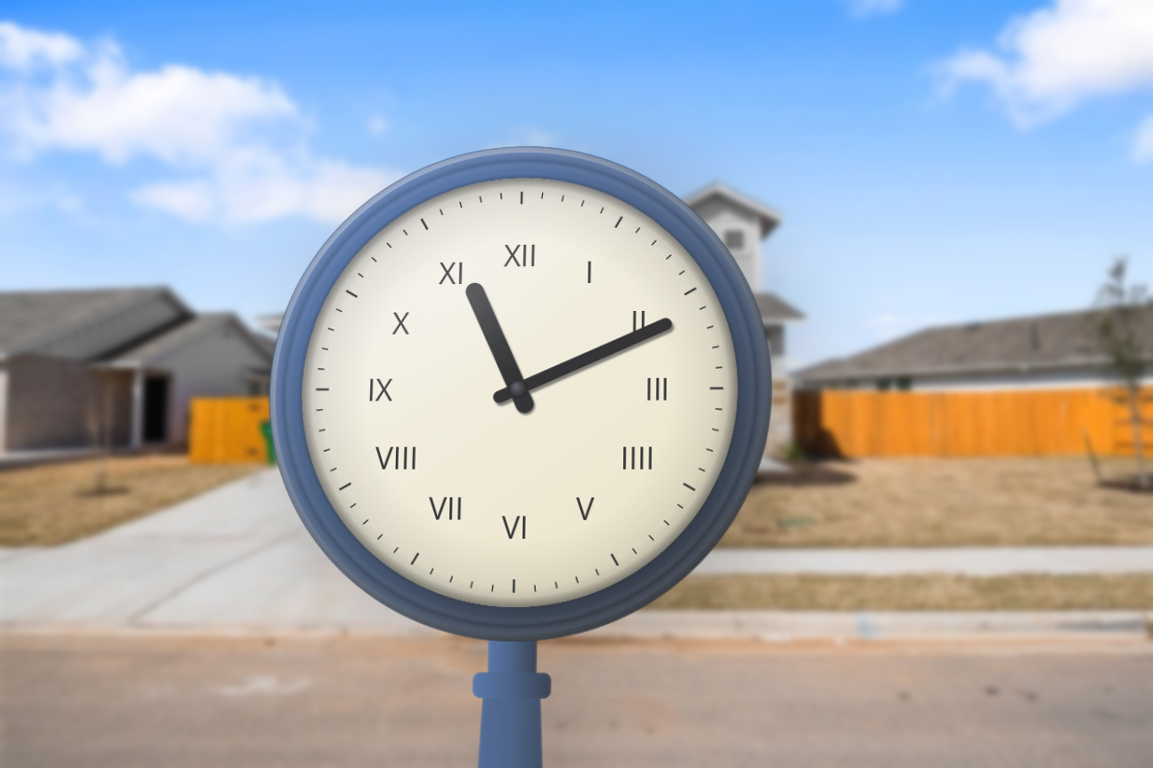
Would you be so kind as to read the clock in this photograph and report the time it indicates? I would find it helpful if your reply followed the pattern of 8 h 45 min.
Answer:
11 h 11 min
